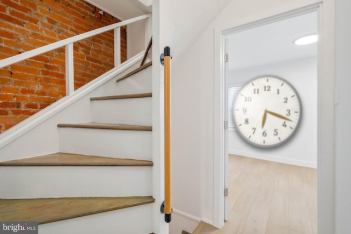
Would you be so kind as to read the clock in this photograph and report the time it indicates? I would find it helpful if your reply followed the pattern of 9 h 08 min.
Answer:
6 h 18 min
